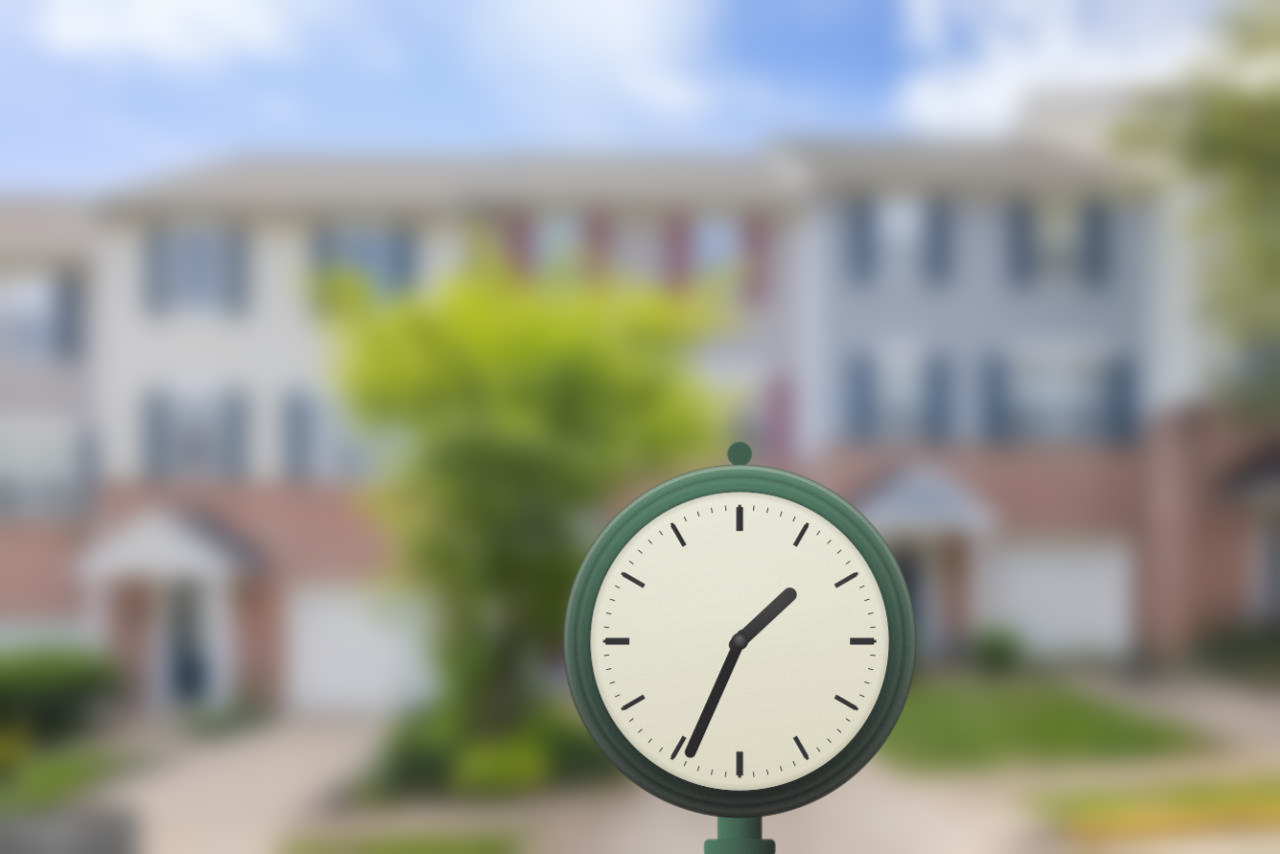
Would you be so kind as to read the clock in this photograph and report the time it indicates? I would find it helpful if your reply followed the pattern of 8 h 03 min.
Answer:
1 h 34 min
